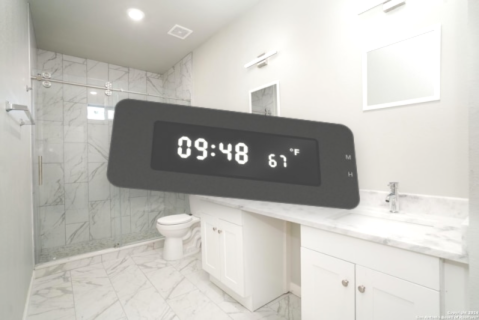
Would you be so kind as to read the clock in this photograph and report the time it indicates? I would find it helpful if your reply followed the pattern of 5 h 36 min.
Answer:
9 h 48 min
